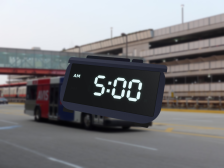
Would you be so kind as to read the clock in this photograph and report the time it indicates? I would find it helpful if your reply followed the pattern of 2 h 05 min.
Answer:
5 h 00 min
